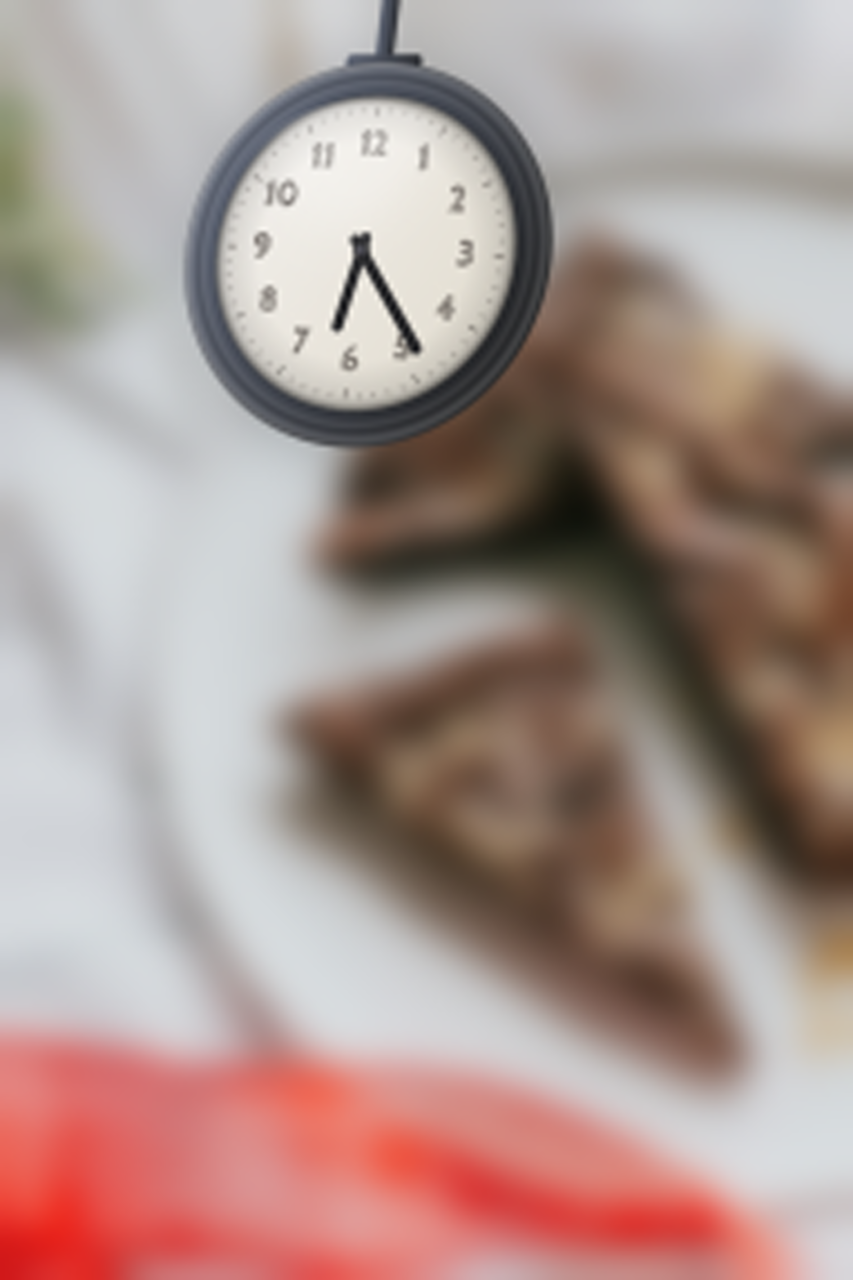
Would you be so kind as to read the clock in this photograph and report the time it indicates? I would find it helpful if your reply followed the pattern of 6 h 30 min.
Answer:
6 h 24 min
